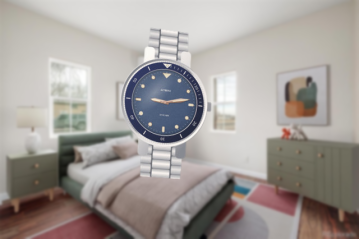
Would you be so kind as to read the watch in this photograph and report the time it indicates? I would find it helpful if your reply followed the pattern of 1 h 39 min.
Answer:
9 h 13 min
